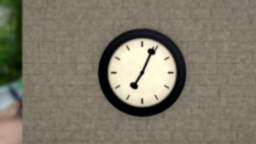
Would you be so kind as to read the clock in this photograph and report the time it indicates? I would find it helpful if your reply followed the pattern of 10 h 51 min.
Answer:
7 h 04 min
